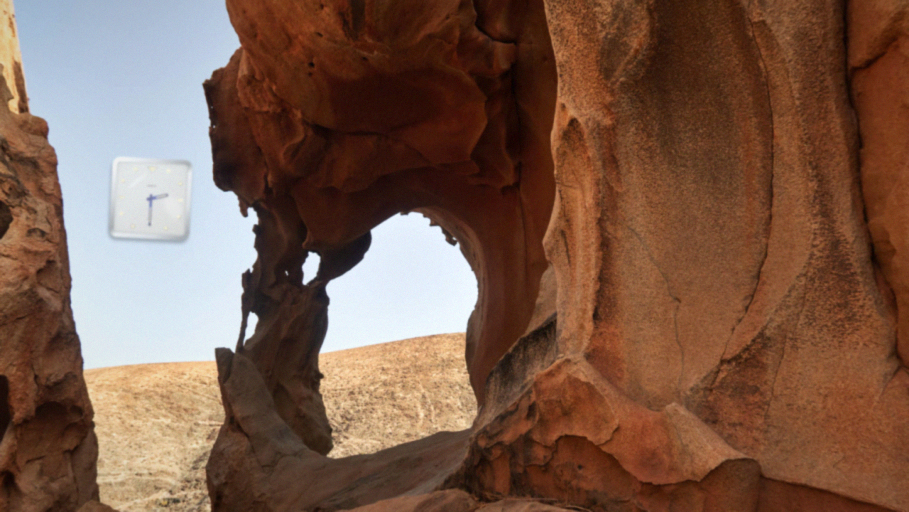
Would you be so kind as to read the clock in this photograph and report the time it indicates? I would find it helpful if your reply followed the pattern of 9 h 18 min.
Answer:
2 h 30 min
